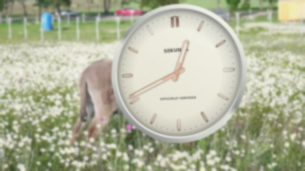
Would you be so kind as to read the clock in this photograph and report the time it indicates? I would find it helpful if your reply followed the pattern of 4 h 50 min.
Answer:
12 h 41 min
